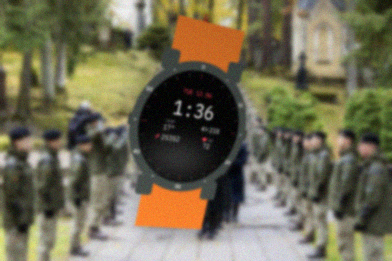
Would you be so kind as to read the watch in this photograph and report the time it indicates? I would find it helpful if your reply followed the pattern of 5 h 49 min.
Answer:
1 h 36 min
